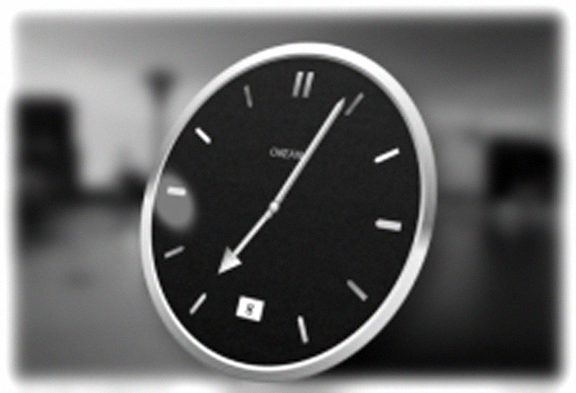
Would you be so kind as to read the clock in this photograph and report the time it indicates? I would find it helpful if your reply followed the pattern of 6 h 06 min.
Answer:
7 h 04 min
